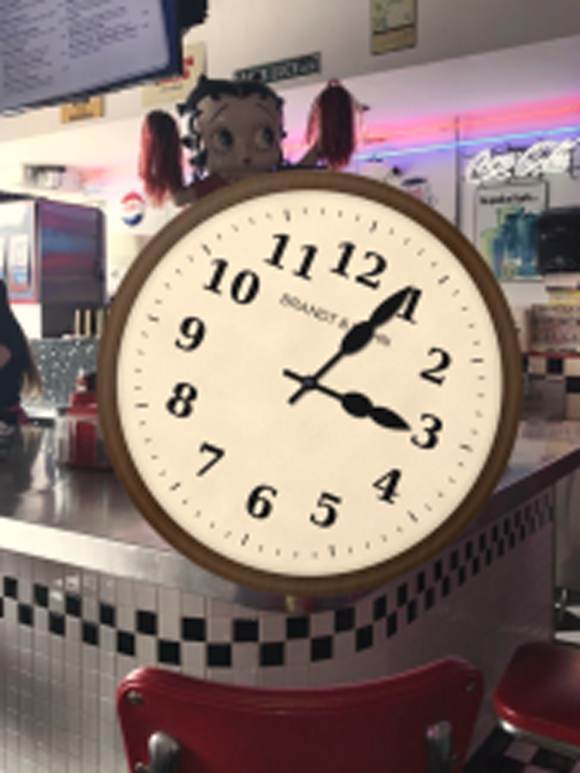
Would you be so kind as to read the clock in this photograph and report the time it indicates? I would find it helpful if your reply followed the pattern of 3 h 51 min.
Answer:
3 h 04 min
